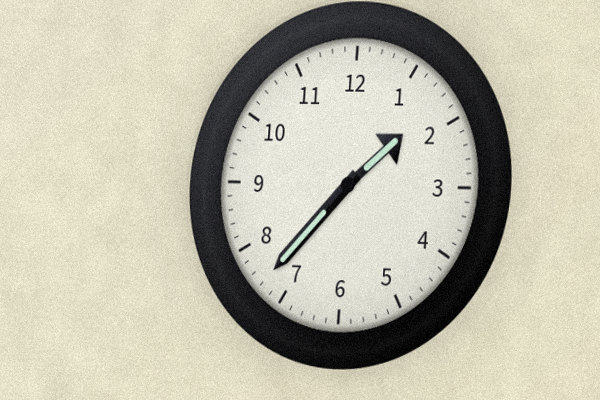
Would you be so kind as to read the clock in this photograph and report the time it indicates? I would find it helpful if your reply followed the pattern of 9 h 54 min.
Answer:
1 h 37 min
